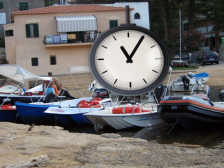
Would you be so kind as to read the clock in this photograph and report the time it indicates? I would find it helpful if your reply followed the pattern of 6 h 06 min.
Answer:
11 h 05 min
